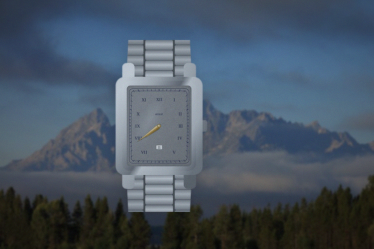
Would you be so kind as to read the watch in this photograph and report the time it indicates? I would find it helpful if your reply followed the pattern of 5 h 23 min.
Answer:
7 h 39 min
